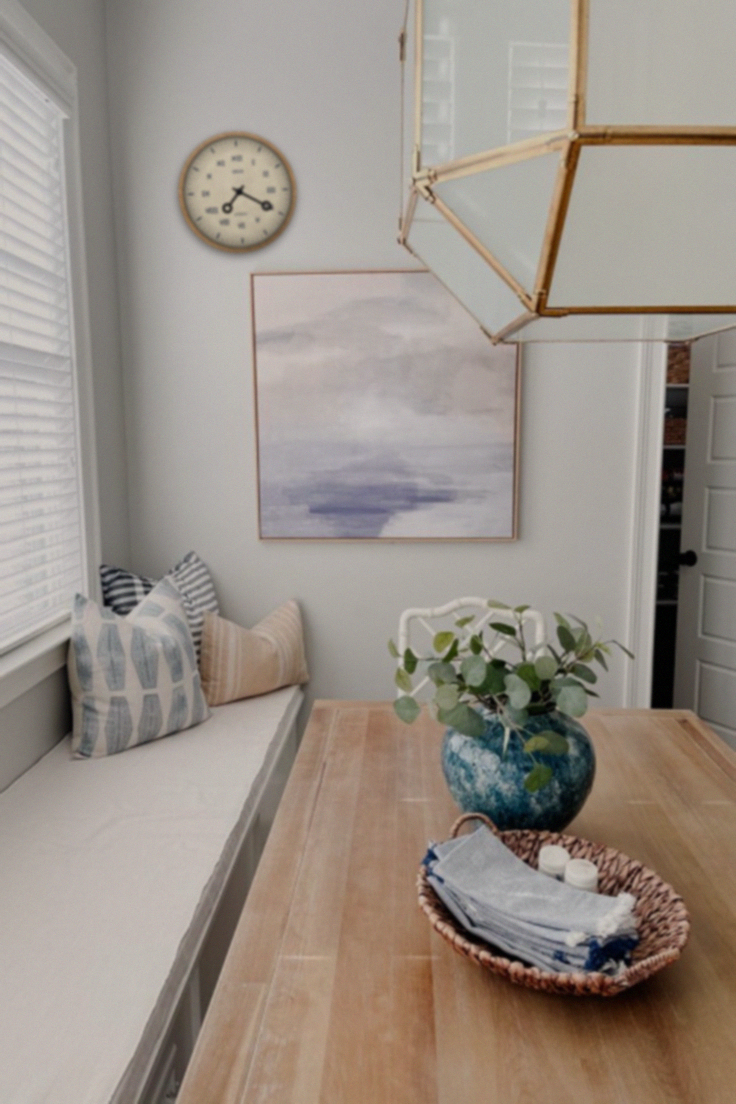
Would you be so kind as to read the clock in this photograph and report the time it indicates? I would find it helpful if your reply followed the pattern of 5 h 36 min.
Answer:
7 h 20 min
